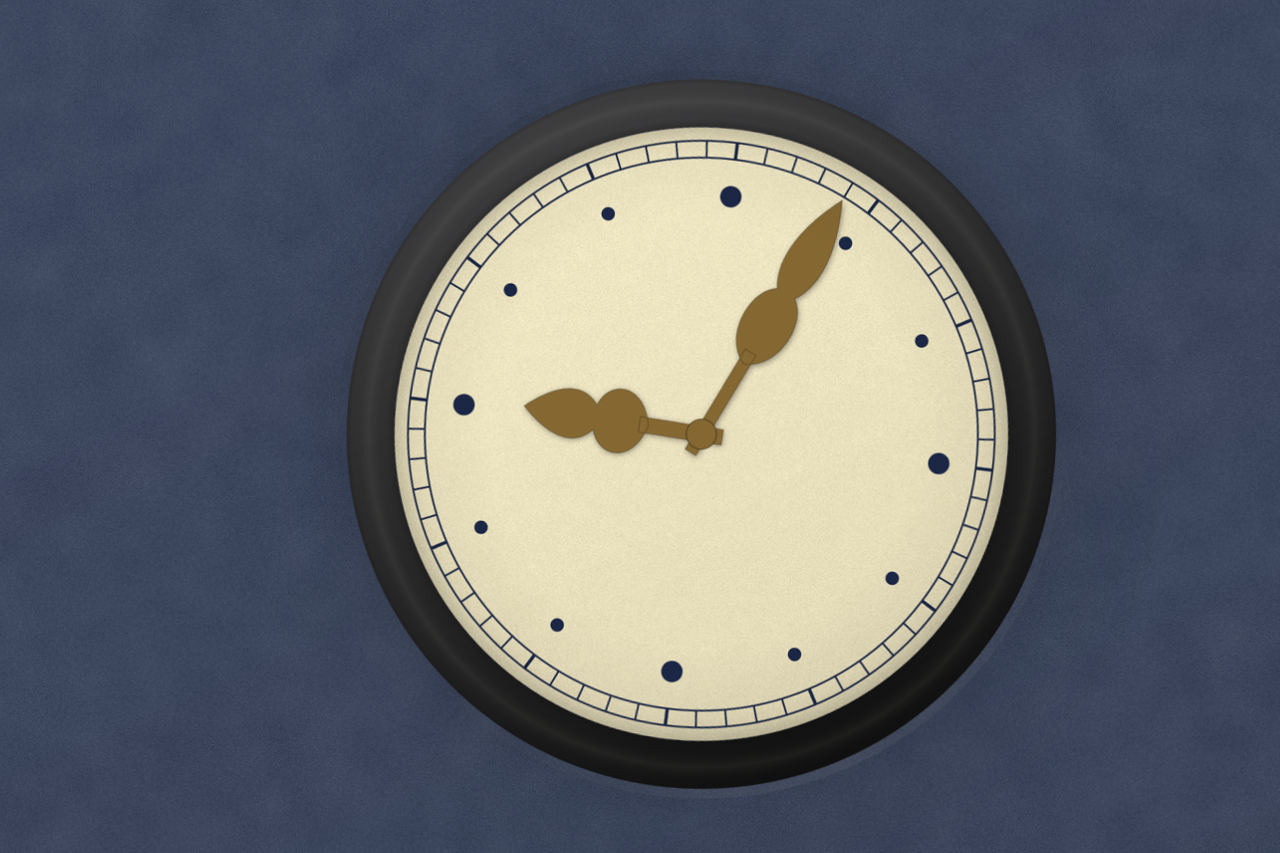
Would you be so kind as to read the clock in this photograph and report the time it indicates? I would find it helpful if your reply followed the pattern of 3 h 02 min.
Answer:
9 h 04 min
